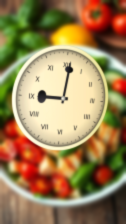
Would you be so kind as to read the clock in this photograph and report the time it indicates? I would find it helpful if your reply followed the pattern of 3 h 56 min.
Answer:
9 h 01 min
